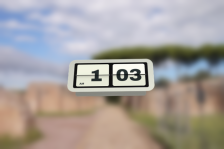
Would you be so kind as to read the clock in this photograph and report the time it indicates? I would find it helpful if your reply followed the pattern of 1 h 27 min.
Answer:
1 h 03 min
